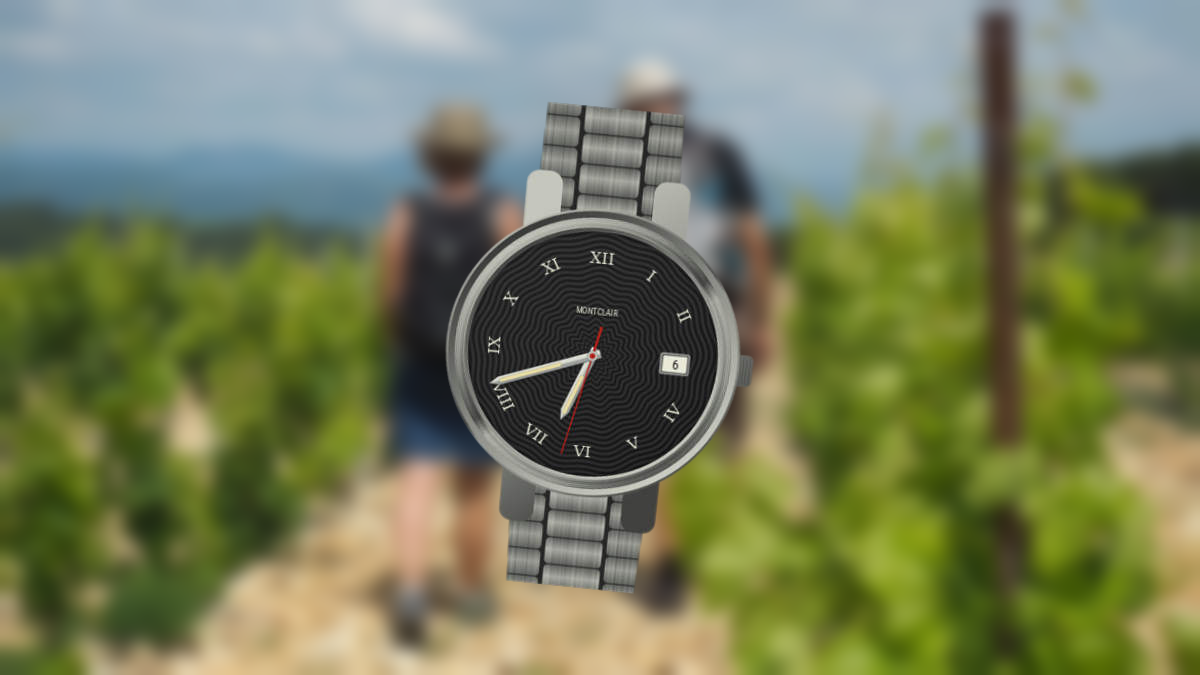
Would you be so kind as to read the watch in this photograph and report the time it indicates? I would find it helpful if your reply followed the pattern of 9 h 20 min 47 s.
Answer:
6 h 41 min 32 s
